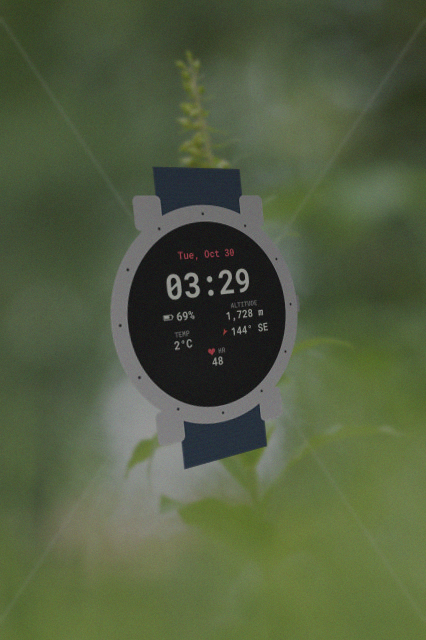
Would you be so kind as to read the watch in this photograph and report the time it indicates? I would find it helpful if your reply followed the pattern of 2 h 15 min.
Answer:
3 h 29 min
